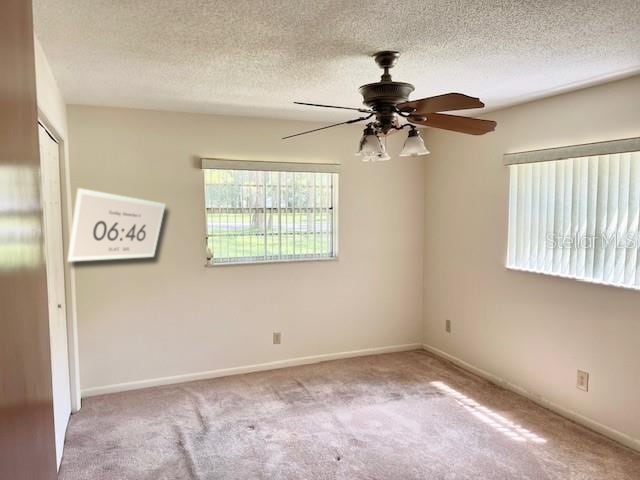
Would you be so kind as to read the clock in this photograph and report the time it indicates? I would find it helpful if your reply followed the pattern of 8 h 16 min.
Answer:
6 h 46 min
